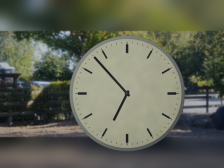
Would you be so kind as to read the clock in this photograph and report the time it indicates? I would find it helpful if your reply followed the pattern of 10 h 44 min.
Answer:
6 h 53 min
